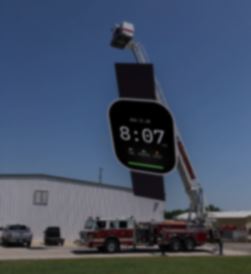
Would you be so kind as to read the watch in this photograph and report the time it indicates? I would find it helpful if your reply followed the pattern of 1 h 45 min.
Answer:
8 h 07 min
